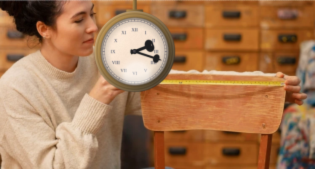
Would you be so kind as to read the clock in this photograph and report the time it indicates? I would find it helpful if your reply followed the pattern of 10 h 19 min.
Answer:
2 h 18 min
